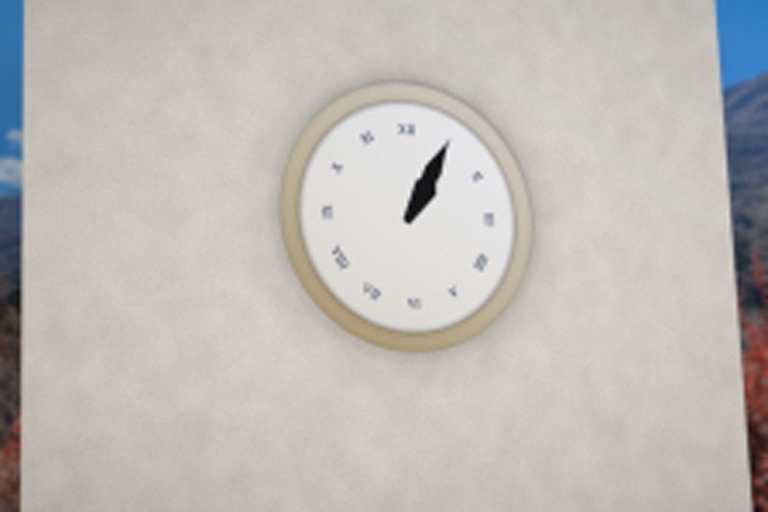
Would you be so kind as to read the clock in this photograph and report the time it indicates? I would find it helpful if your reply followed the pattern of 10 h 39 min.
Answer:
1 h 05 min
